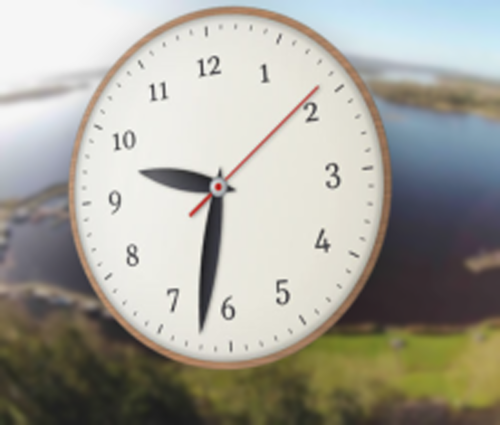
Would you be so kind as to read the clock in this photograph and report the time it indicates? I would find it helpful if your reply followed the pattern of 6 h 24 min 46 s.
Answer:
9 h 32 min 09 s
